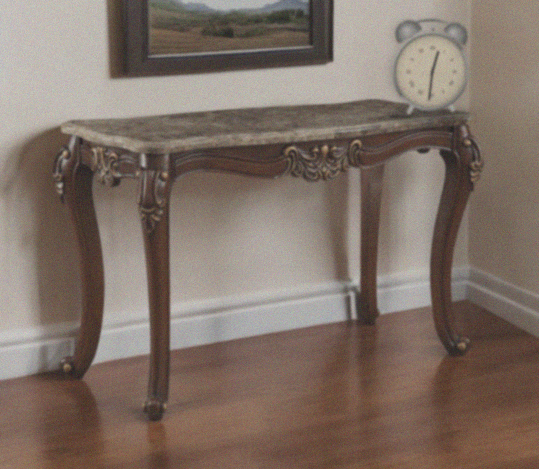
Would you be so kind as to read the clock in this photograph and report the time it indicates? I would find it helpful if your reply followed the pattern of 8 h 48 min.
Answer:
12 h 31 min
